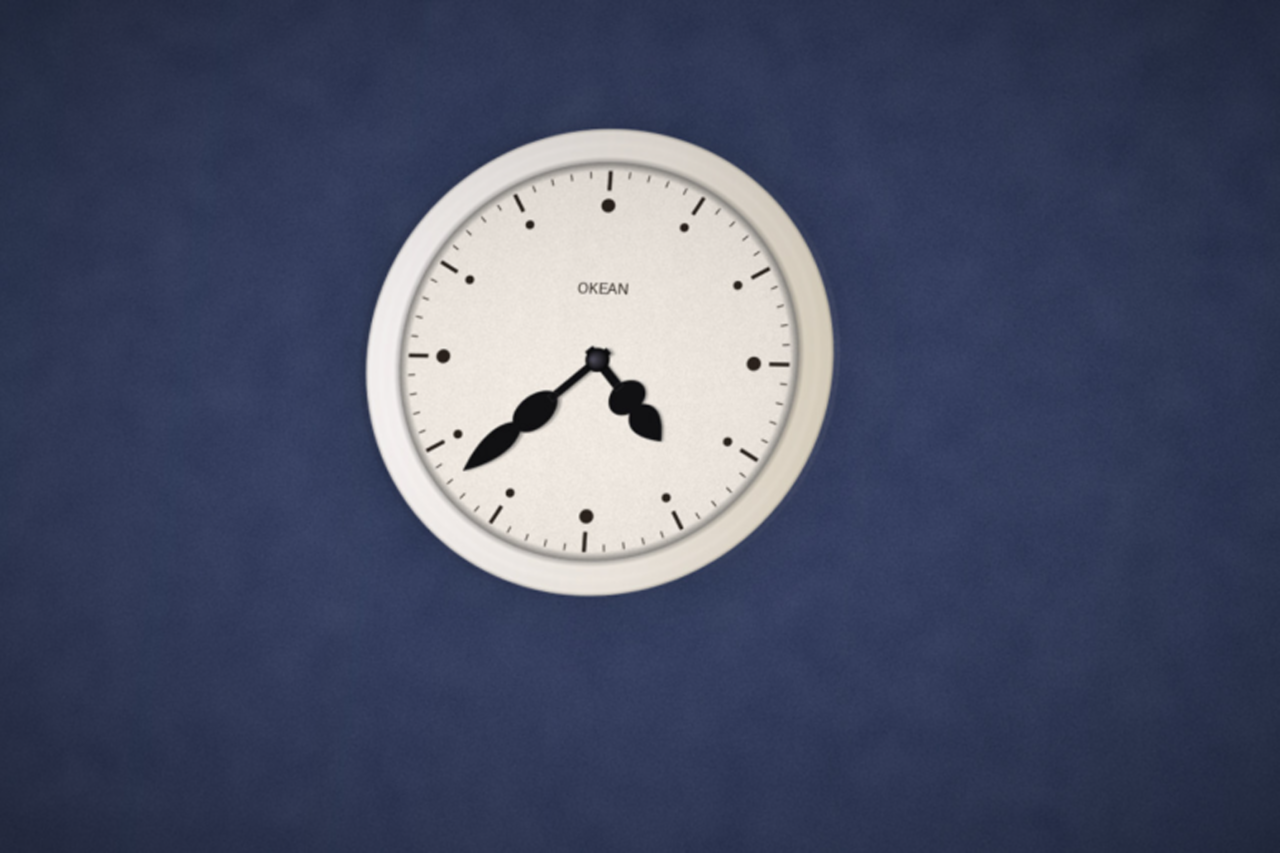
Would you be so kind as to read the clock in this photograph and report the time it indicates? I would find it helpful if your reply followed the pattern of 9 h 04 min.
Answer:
4 h 38 min
